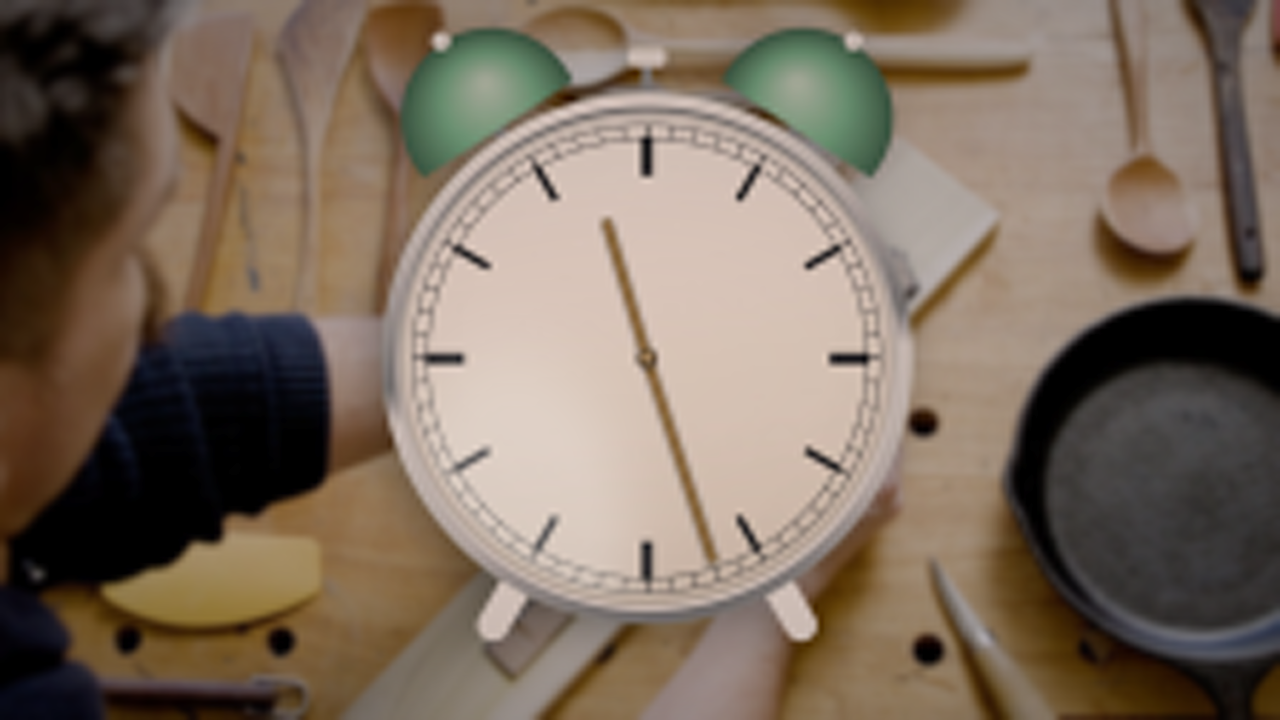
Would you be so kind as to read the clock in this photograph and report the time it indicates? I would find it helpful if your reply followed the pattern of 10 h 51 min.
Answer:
11 h 27 min
